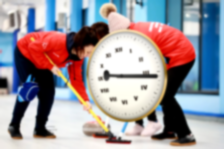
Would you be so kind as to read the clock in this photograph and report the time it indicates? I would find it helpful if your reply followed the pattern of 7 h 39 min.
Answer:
9 h 16 min
